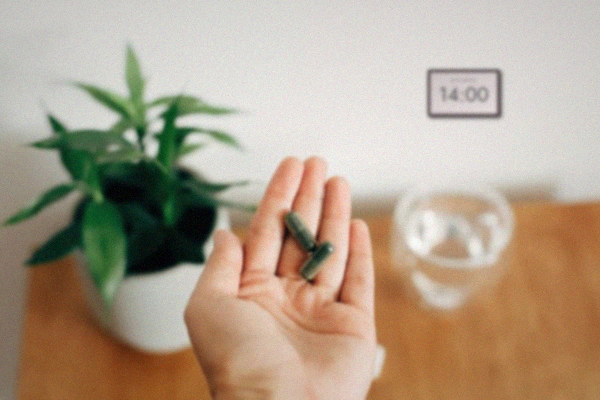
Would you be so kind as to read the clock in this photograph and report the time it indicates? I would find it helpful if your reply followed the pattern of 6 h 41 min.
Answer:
14 h 00 min
